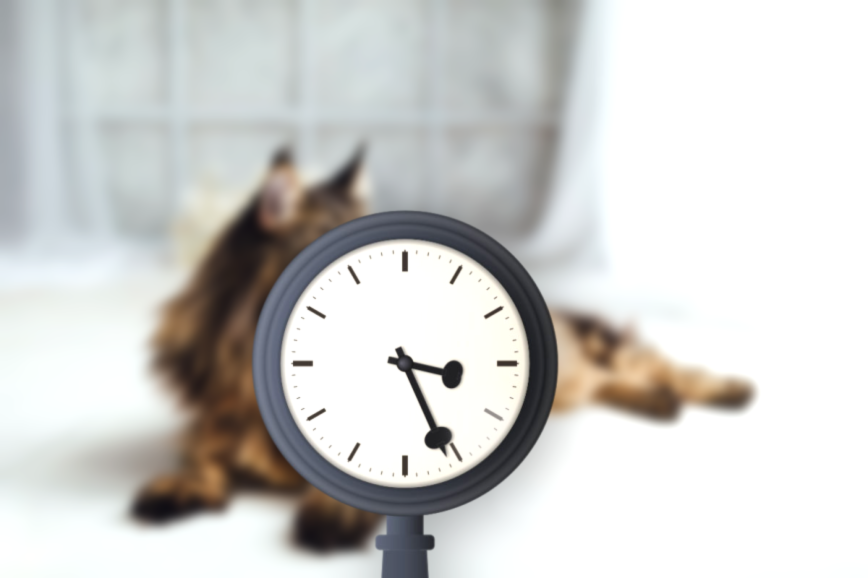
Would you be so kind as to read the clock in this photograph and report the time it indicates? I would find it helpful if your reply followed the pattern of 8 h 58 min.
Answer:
3 h 26 min
